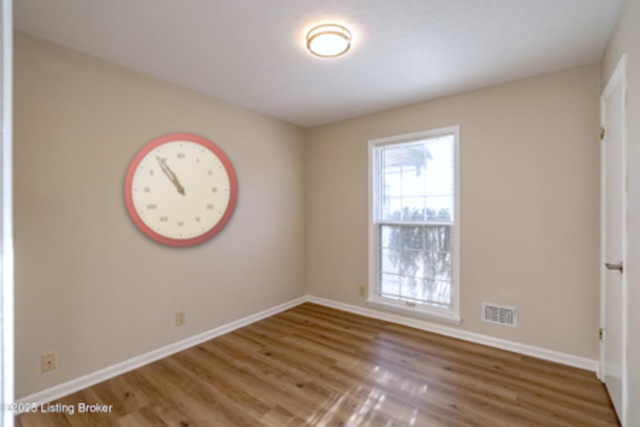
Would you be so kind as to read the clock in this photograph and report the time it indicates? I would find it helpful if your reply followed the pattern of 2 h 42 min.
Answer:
10 h 54 min
